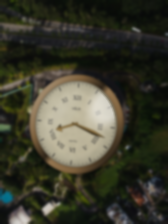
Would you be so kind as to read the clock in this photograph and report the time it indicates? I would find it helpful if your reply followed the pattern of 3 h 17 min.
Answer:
8 h 18 min
